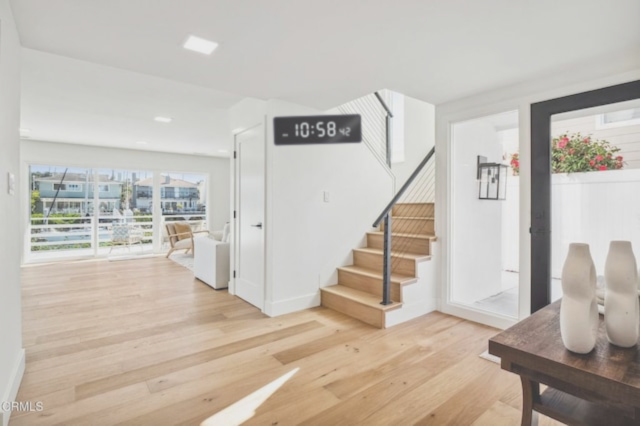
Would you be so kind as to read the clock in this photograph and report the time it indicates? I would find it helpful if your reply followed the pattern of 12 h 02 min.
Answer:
10 h 58 min
